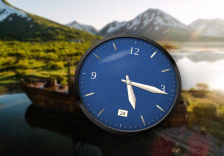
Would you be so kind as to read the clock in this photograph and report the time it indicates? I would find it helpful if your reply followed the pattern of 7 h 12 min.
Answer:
5 h 16 min
